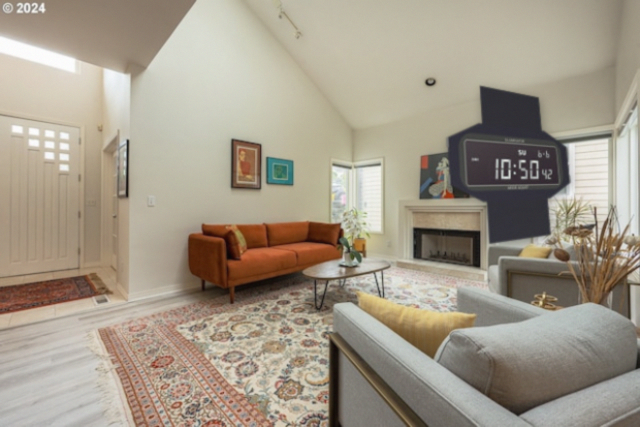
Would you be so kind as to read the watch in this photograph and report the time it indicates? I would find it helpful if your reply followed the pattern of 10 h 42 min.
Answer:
10 h 50 min
